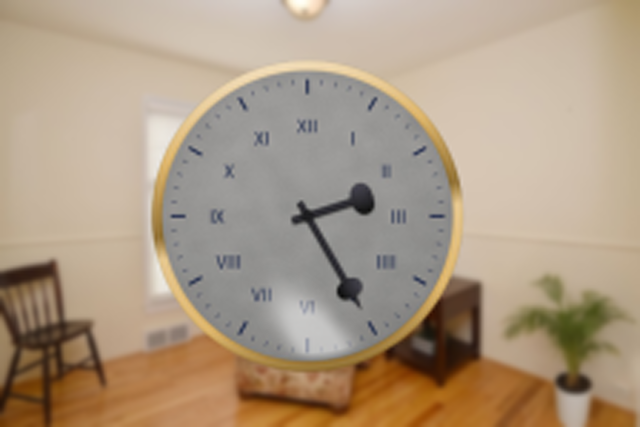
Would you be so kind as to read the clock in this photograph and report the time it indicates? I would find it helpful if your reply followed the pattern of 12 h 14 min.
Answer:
2 h 25 min
